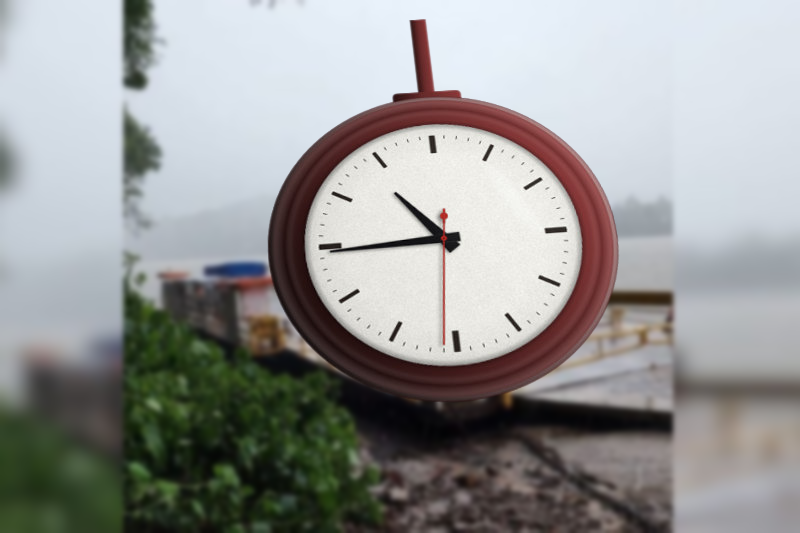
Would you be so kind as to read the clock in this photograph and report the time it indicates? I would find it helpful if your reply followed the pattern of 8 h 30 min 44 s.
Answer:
10 h 44 min 31 s
